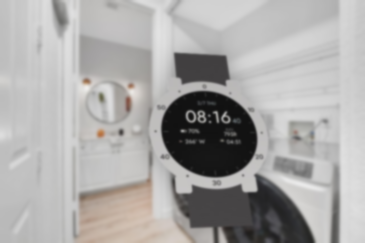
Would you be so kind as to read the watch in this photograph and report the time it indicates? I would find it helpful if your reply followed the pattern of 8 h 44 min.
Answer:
8 h 16 min
